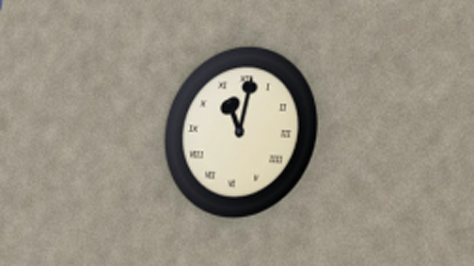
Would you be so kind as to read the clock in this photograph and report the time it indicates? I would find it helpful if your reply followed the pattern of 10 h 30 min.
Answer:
11 h 01 min
